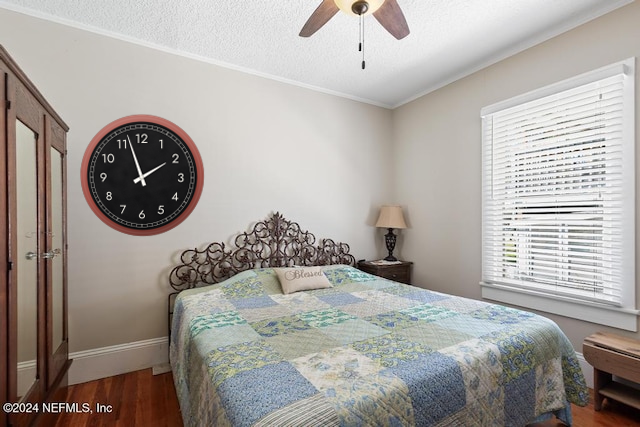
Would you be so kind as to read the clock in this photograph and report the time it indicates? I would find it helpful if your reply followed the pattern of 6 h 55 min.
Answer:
1 h 57 min
